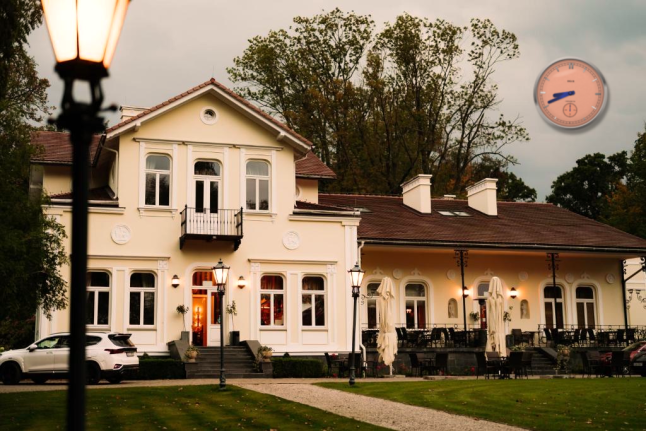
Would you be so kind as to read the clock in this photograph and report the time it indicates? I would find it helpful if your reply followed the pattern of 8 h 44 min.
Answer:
8 h 41 min
